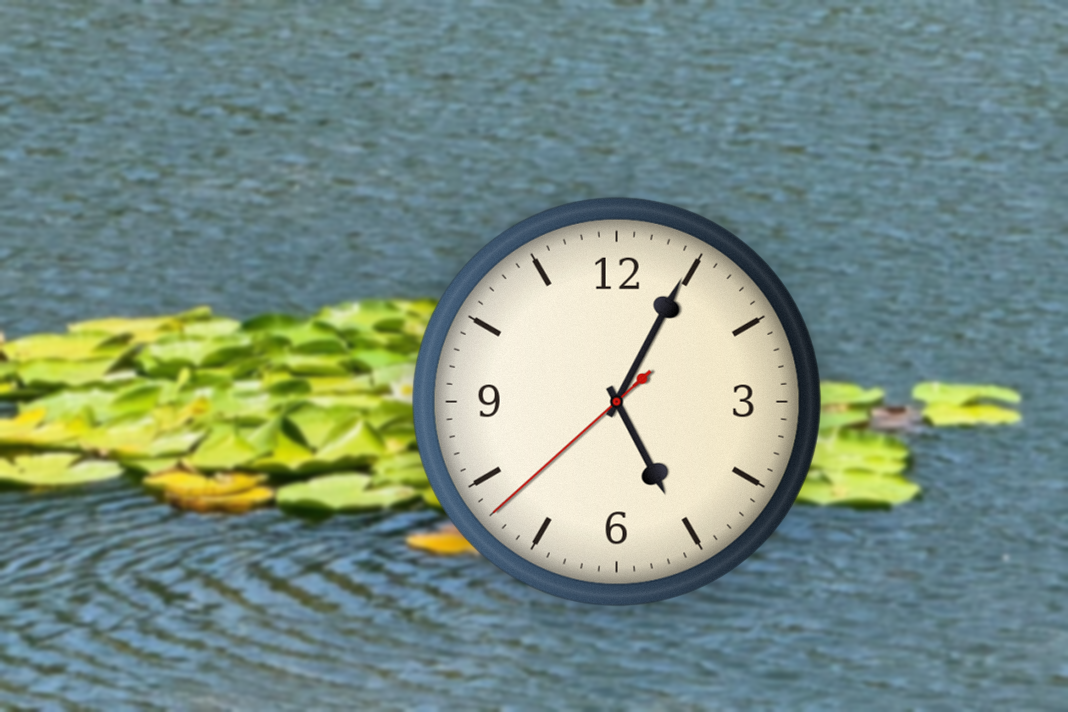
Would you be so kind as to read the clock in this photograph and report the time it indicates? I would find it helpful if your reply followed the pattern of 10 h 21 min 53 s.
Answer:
5 h 04 min 38 s
